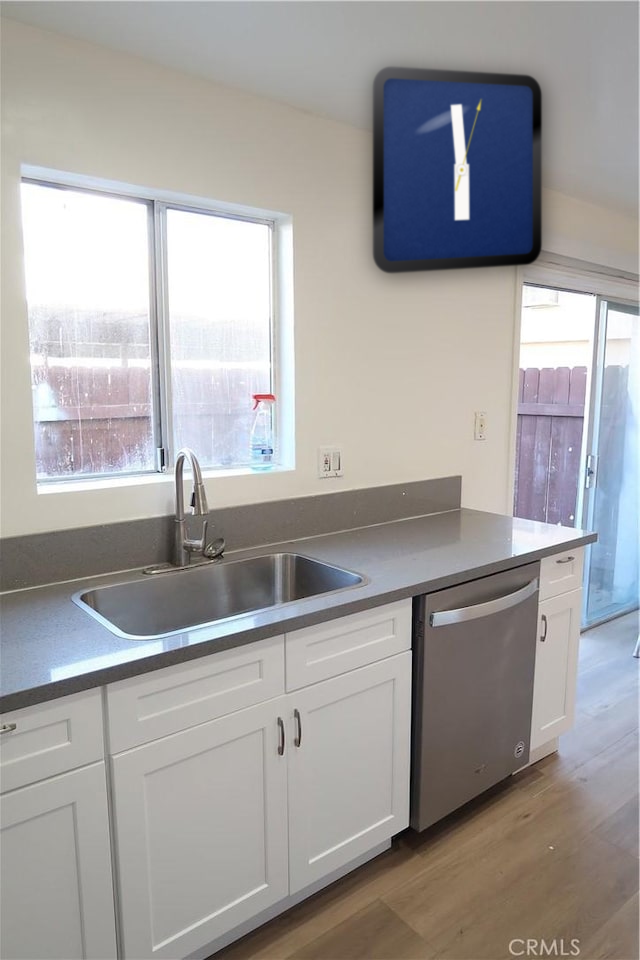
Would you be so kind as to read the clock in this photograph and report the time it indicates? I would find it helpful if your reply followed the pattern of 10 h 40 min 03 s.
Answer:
5 h 59 min 03 s
